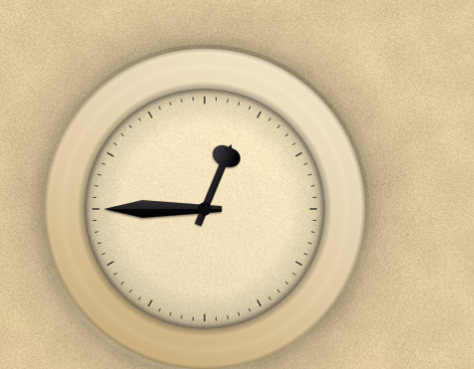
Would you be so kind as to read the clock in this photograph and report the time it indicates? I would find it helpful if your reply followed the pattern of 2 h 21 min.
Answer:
12 h 45 min
